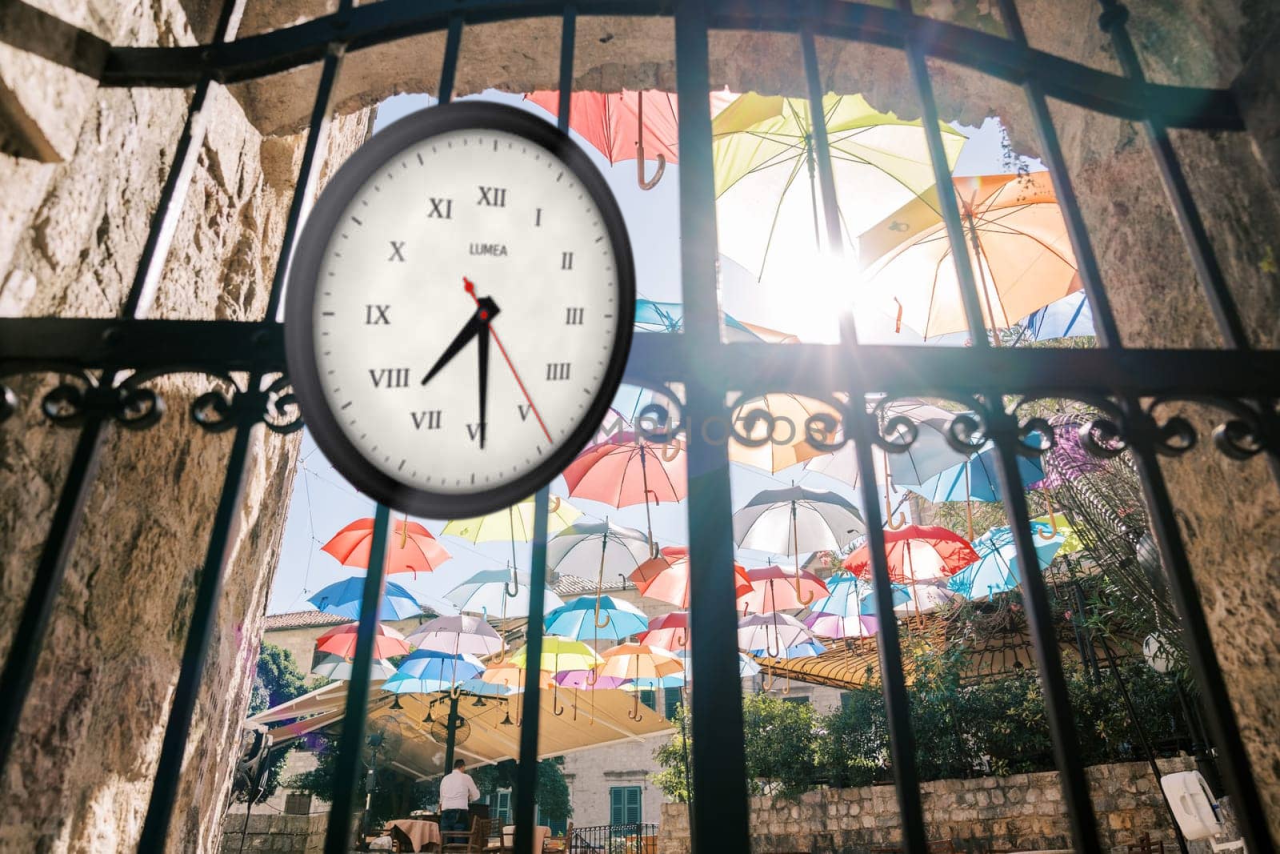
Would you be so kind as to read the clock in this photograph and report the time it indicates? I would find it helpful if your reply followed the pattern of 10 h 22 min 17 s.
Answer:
7 h 29 min 24 s
